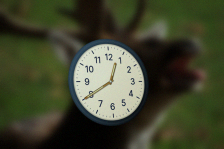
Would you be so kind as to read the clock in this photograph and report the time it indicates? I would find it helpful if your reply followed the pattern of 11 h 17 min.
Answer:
12 h 40 min
